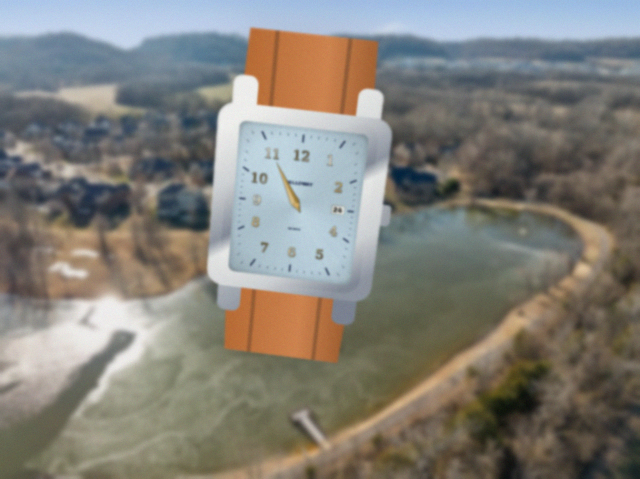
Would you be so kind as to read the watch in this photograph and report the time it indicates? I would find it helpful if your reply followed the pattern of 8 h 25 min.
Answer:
10 h 55 min
